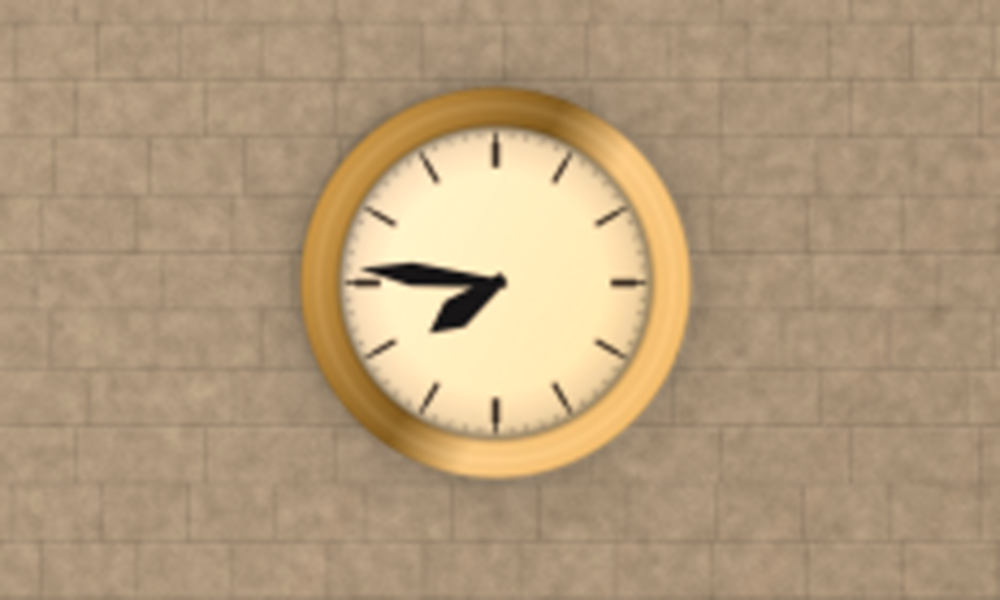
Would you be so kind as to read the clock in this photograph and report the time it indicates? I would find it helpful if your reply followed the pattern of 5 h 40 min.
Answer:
7 h 46 min
